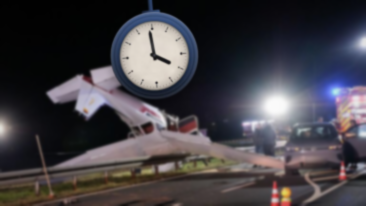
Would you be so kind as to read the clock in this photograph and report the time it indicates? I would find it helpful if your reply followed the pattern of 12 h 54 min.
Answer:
3 h 59 min
